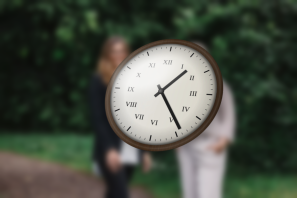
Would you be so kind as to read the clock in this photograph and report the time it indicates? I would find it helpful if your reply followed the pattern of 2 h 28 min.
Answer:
1 h 24 min
